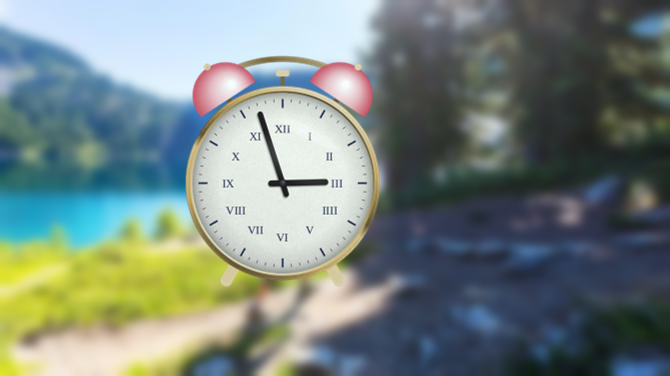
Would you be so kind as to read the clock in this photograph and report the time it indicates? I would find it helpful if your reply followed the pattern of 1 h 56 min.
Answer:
2 h 57 min
